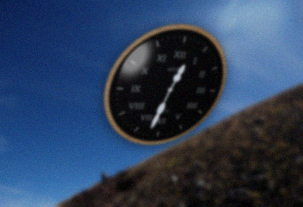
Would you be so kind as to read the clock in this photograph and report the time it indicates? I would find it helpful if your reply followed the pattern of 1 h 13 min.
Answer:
12 h 32 min
